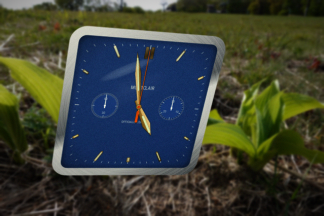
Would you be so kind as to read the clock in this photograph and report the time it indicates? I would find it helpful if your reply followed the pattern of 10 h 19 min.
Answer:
4 h 58 min
